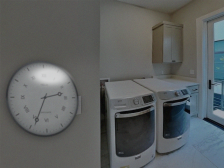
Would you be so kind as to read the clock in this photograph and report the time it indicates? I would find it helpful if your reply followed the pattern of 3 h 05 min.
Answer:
2 h 34 min
